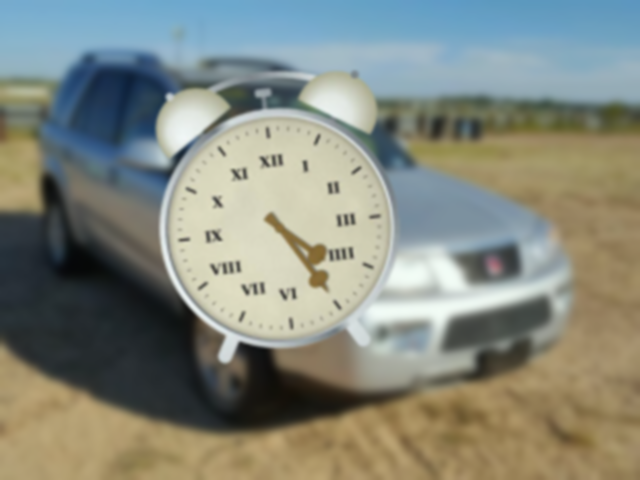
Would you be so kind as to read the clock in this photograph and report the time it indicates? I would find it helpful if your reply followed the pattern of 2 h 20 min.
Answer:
4 h 25 min
